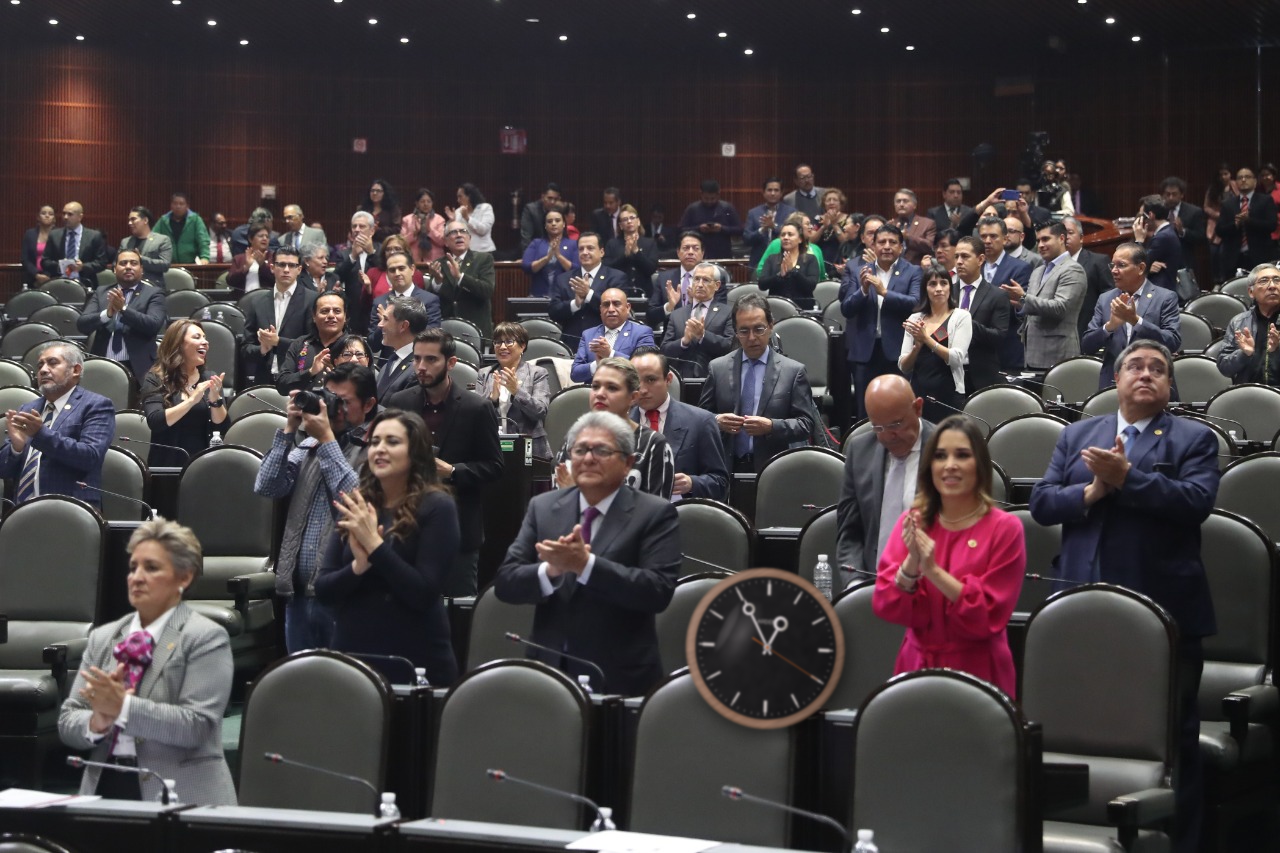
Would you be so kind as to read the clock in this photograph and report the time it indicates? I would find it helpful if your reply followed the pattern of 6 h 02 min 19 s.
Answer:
12 h 55 min 20 s
